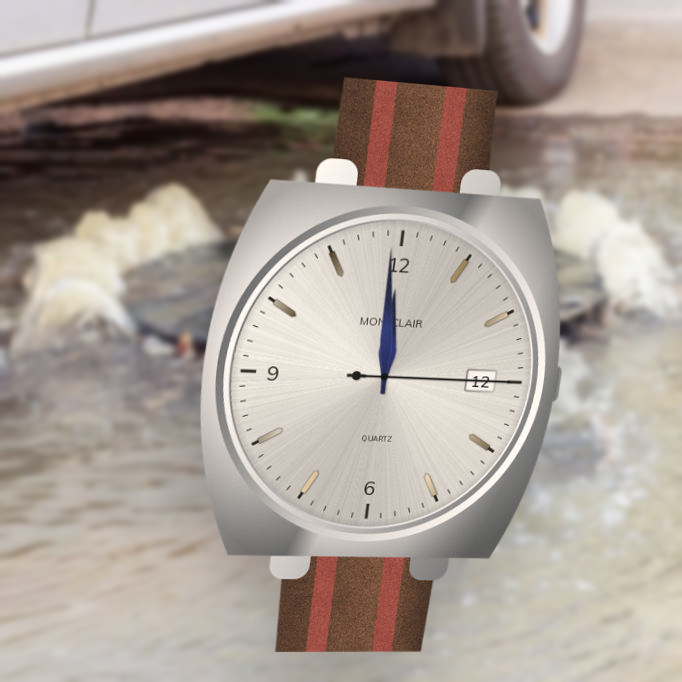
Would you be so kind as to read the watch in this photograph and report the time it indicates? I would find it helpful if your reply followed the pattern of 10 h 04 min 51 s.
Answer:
11 h 59 min 15 s
